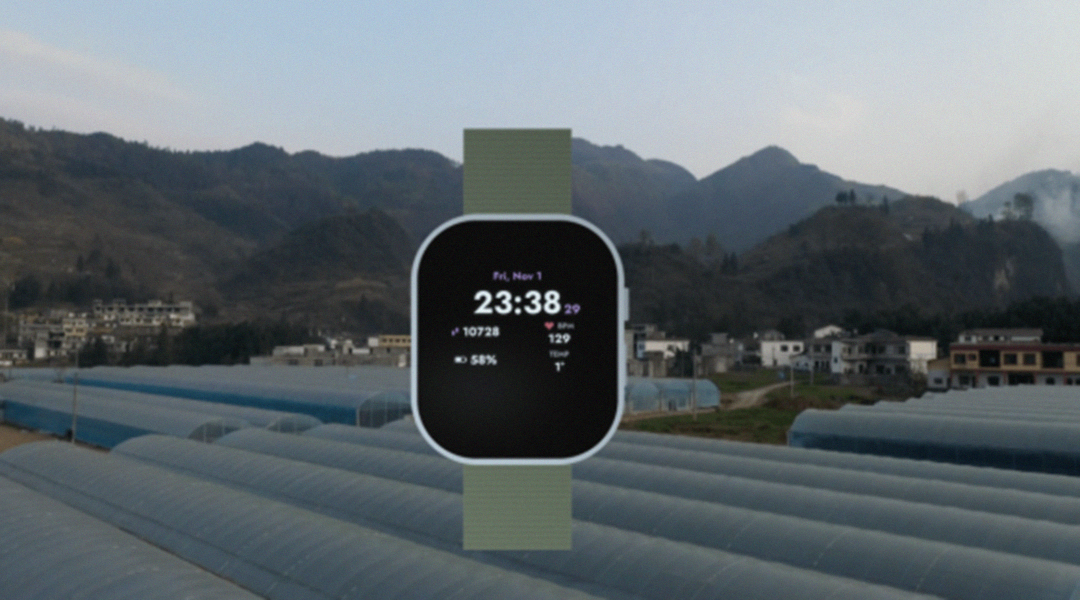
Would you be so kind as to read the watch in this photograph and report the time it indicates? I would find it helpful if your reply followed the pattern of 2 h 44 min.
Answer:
23 h 38 min
